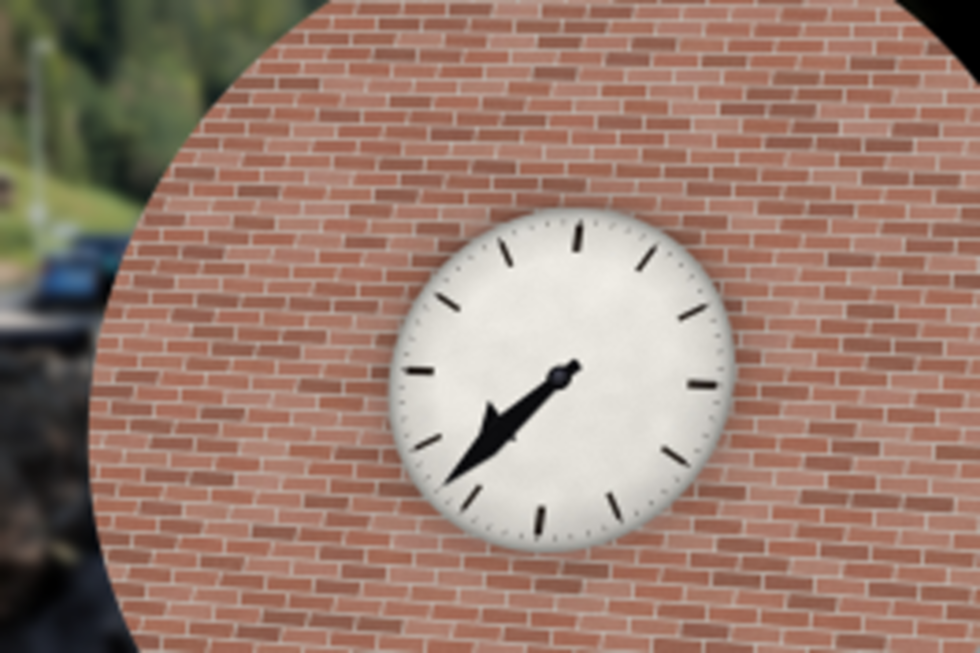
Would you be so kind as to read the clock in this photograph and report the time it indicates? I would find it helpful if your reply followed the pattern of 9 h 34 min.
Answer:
7 h 37 min
